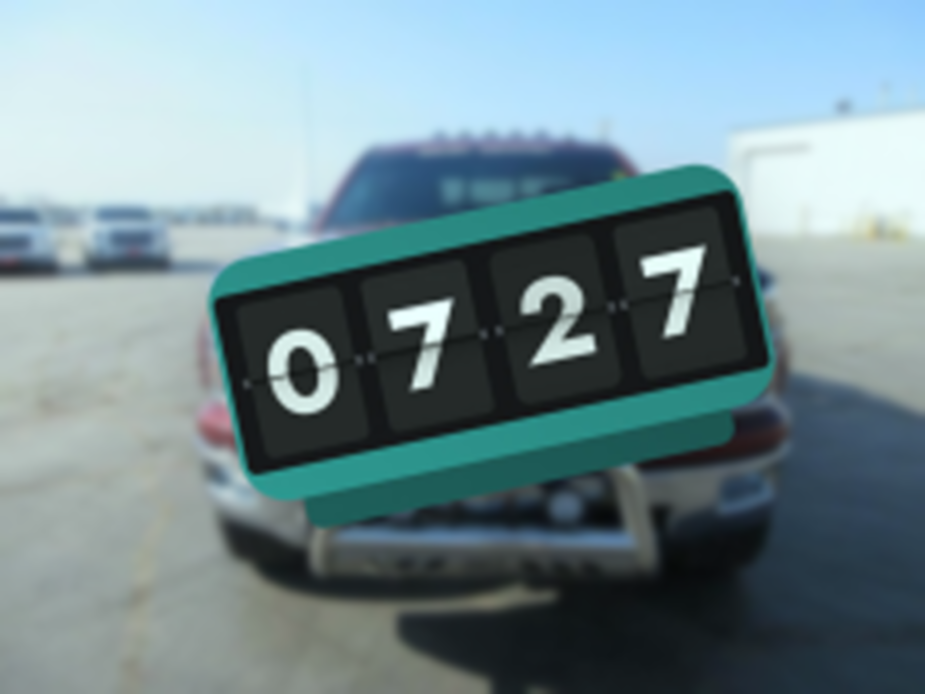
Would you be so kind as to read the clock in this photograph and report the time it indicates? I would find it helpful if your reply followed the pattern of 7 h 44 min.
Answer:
7 h 27 min
